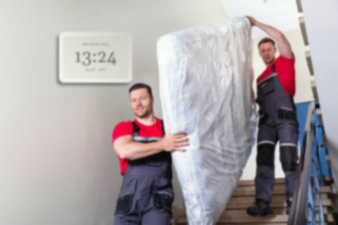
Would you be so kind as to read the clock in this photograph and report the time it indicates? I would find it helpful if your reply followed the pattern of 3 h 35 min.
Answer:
13 h 24 min
